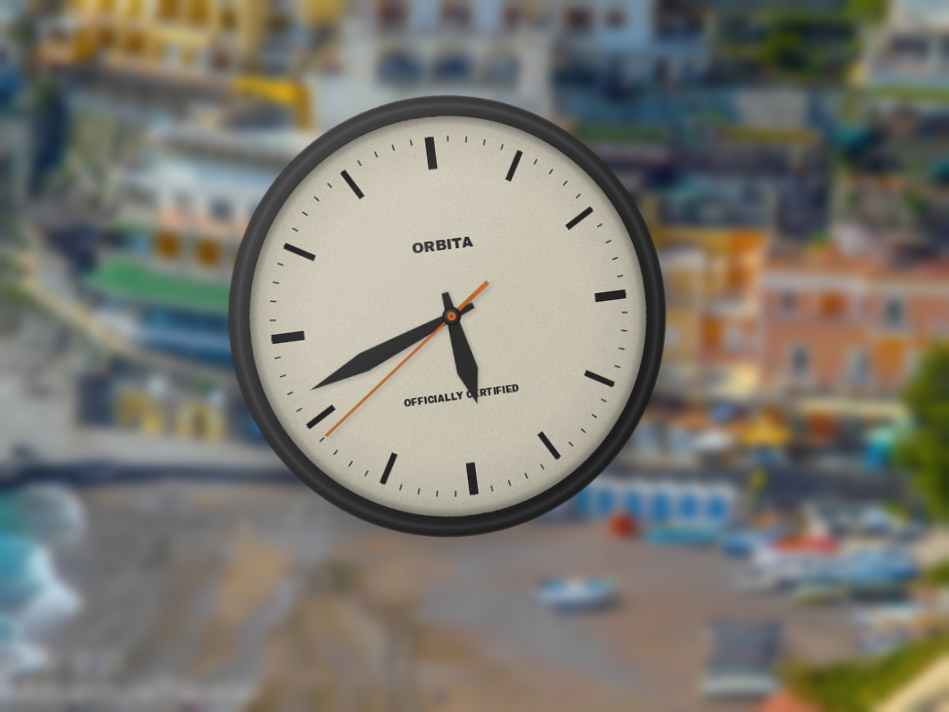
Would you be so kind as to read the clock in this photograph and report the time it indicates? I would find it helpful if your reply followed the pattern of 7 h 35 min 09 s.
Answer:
5 h 41 min 39 s
